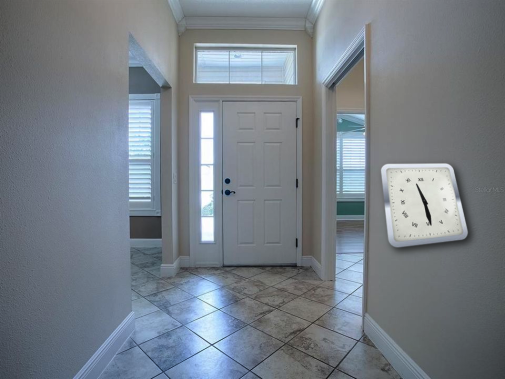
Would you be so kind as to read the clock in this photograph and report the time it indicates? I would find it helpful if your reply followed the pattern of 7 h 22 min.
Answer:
11 h 29 min
